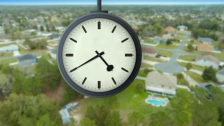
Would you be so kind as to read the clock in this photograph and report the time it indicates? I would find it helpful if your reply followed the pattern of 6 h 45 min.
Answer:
4 h 40 min
